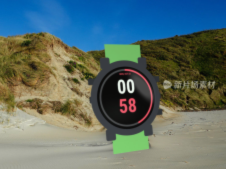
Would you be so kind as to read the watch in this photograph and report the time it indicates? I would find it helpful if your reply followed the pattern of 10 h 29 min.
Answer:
0 h 58 min
